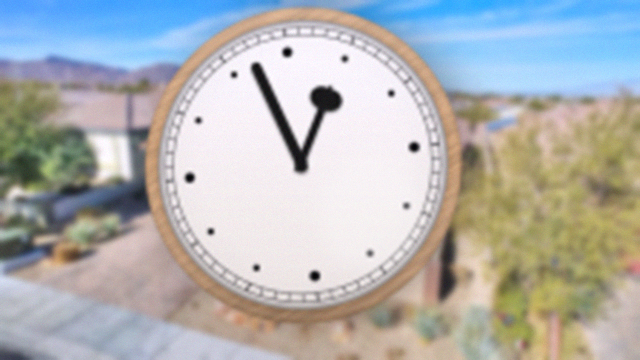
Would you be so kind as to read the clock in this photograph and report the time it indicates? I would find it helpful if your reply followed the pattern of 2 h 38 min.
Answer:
12 h 57 min
